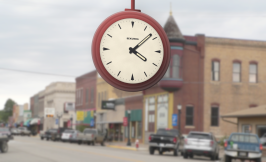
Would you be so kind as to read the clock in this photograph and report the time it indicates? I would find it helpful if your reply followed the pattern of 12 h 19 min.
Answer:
4 h 08 min
